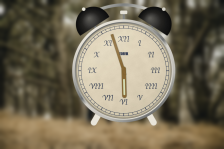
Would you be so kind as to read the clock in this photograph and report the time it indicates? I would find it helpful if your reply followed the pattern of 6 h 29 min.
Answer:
5 h 57 min
